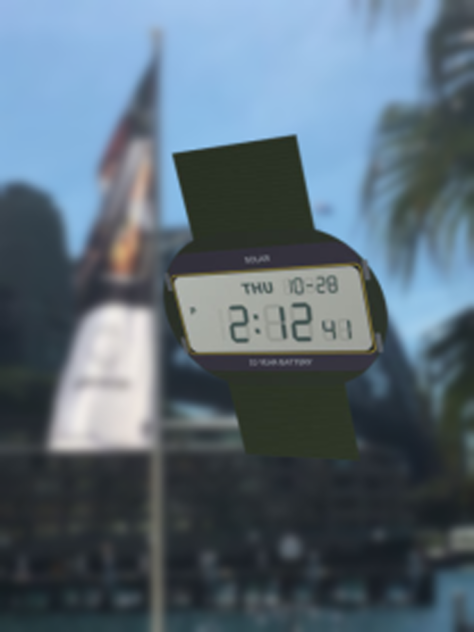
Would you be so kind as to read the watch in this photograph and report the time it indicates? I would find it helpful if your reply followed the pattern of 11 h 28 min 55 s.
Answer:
2 h 12 min 41 s
